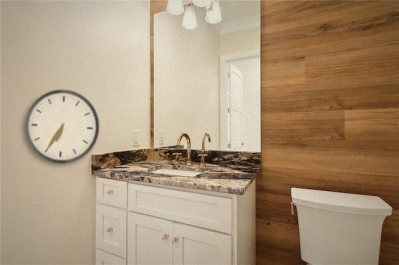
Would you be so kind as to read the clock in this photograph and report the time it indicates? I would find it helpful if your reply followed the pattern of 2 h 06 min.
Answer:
6 h 35 min
